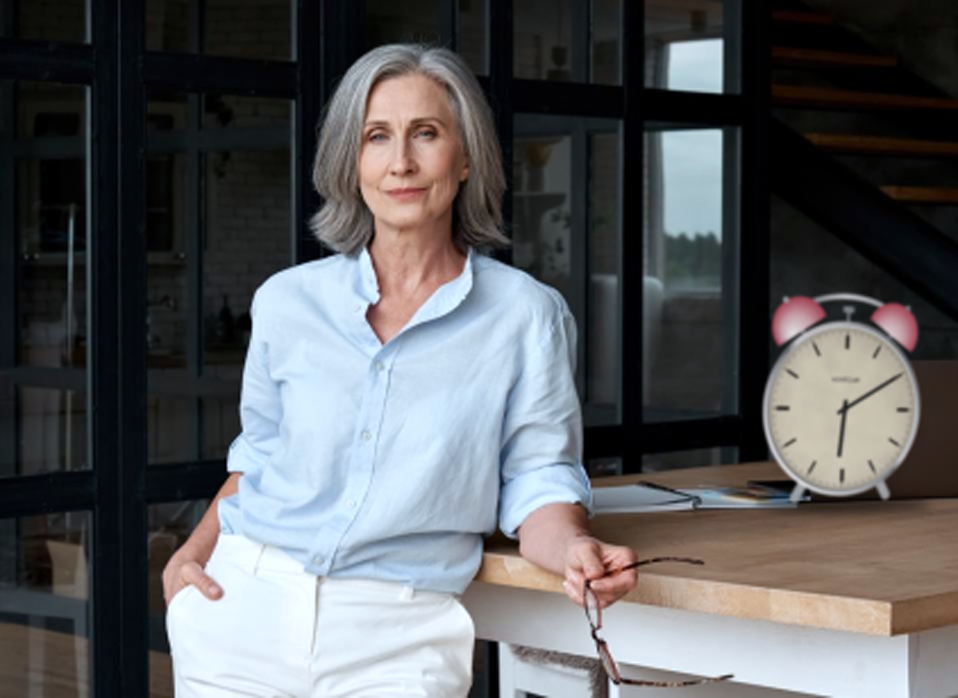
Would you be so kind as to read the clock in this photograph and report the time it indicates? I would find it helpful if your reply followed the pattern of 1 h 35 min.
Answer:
6 h 10 min
